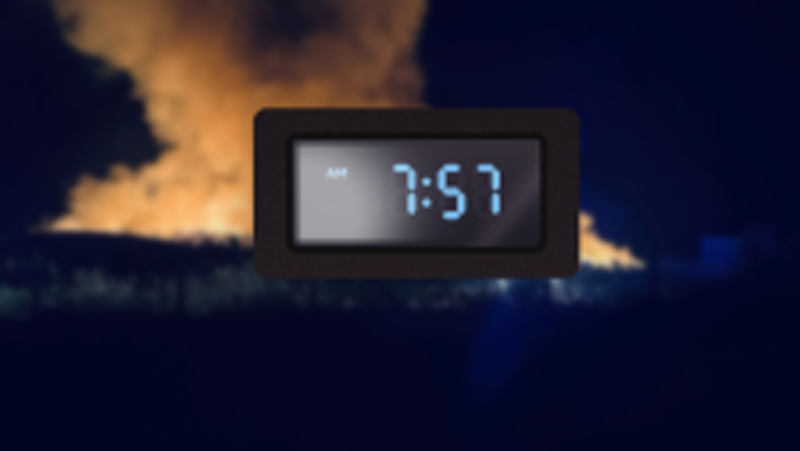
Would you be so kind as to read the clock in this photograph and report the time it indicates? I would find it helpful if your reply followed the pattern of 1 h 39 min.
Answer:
7 h 57 min
